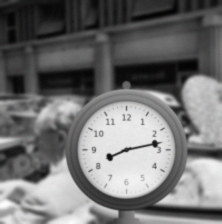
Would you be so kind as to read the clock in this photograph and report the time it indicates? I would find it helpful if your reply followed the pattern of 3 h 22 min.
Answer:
8 h 13 min
